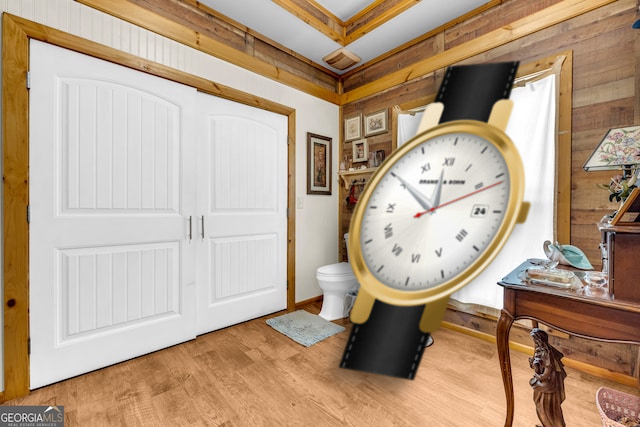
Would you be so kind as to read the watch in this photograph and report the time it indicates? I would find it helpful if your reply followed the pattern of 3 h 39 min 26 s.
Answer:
11 h 50 min 11 s
